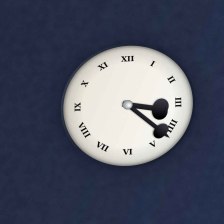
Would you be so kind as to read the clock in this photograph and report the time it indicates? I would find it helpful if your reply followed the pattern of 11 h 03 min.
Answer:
3 h 22 min
